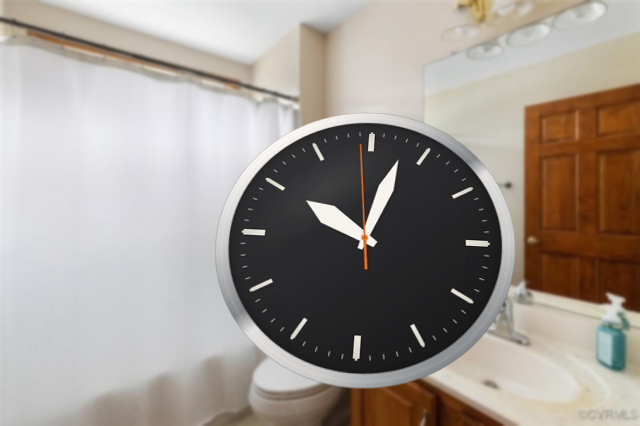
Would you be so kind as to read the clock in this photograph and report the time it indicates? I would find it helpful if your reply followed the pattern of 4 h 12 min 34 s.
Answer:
10 h 02 min 59 s
